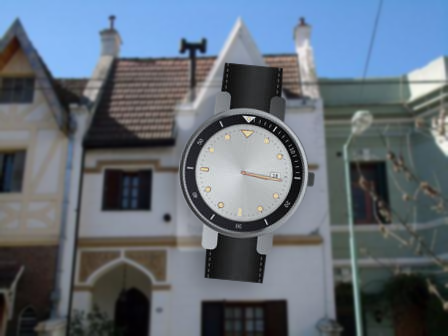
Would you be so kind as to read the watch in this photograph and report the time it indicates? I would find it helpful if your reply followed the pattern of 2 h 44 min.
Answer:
3 h 16 min
